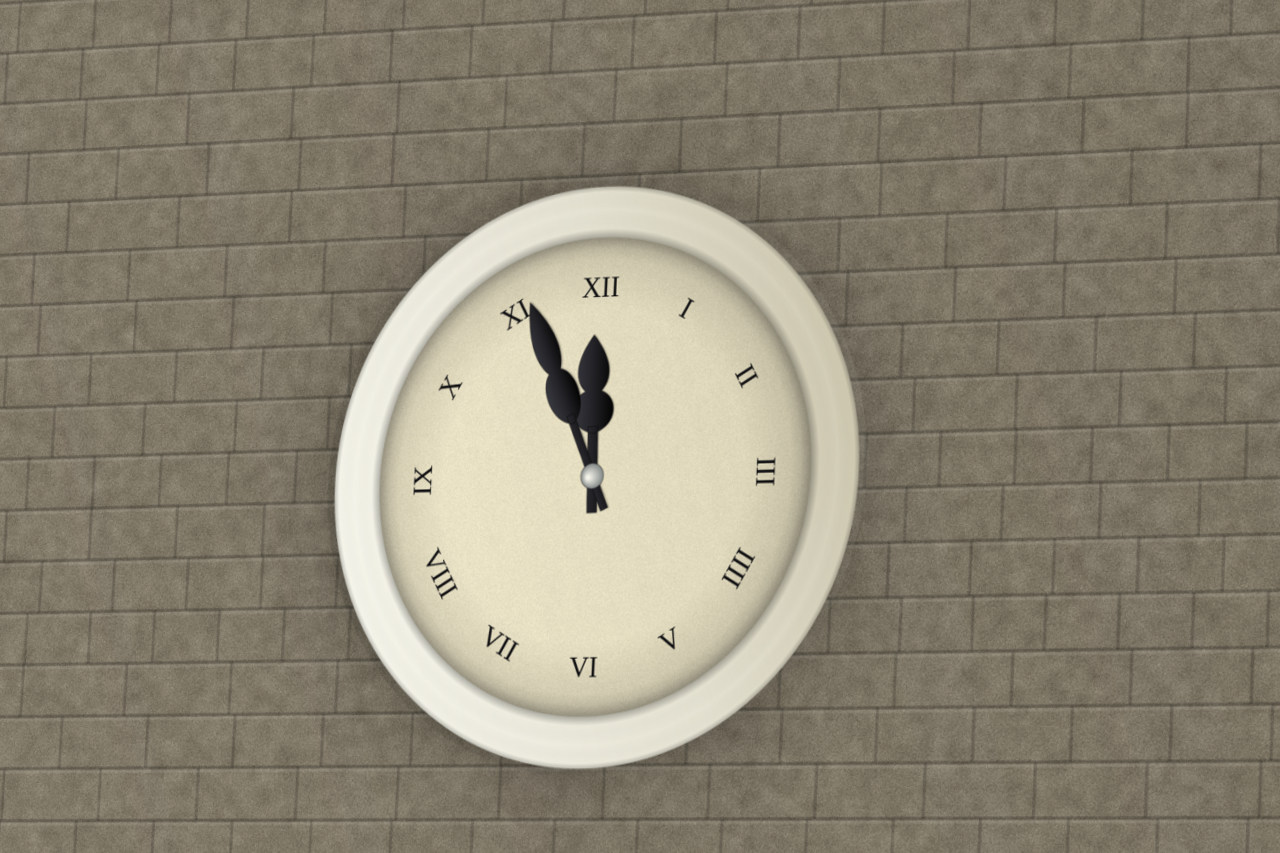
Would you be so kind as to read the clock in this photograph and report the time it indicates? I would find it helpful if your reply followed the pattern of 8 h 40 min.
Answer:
11 h 56 min
